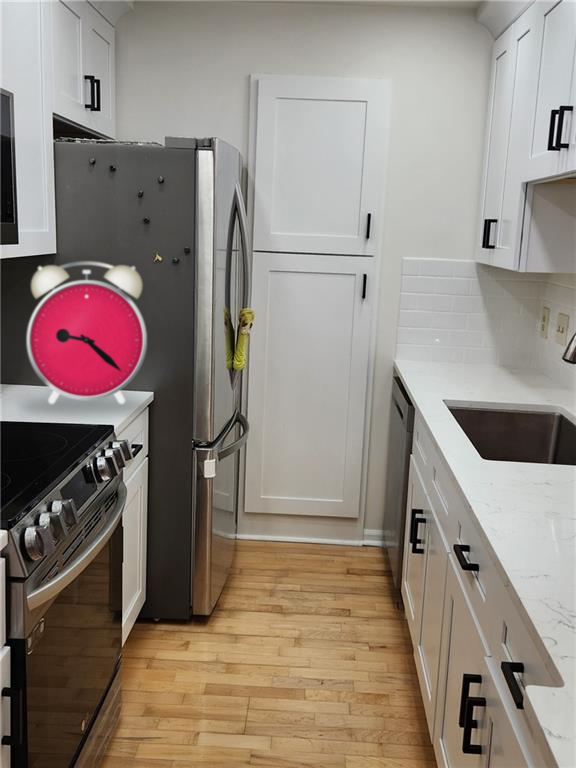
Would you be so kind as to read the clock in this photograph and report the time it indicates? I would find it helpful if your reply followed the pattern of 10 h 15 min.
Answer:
9 h 22 min
